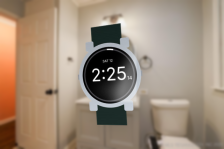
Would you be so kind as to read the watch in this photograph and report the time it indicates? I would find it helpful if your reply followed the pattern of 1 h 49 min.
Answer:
2 h 25 min
